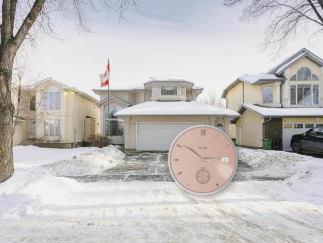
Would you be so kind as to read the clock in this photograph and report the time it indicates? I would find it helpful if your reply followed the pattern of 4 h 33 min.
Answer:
2 h 51 min
